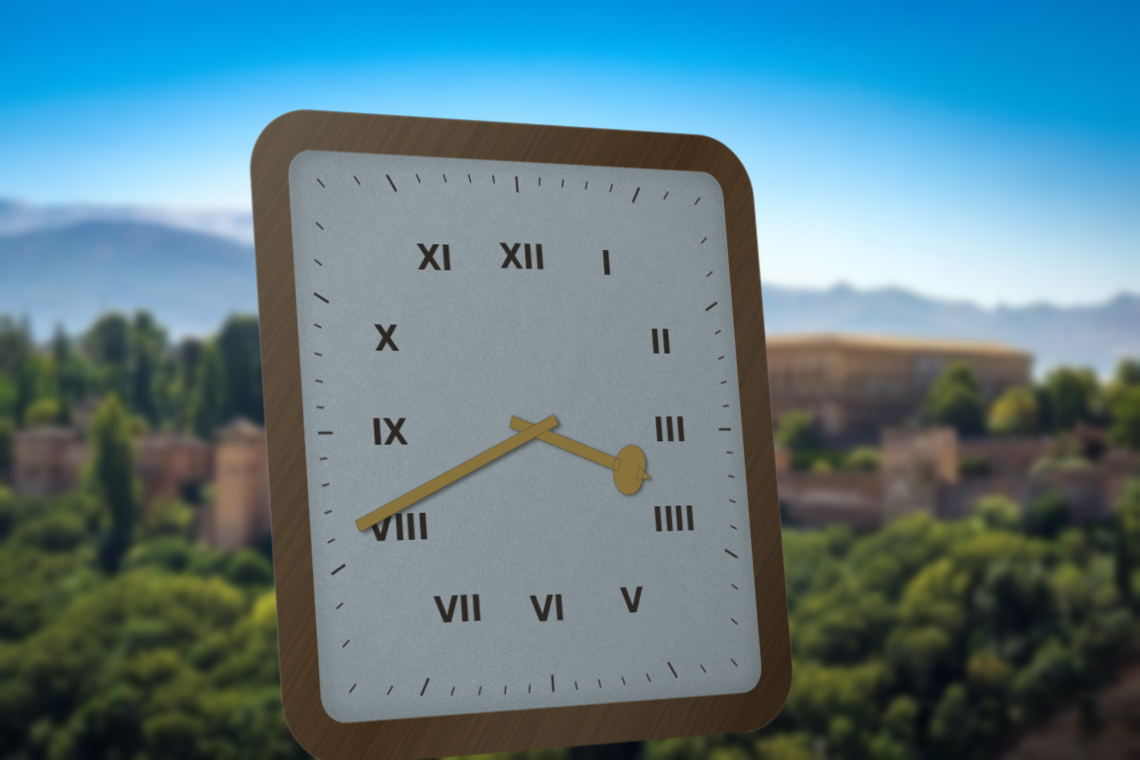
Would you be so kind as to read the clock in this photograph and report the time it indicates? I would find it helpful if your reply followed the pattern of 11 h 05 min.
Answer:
3 h 41 min
